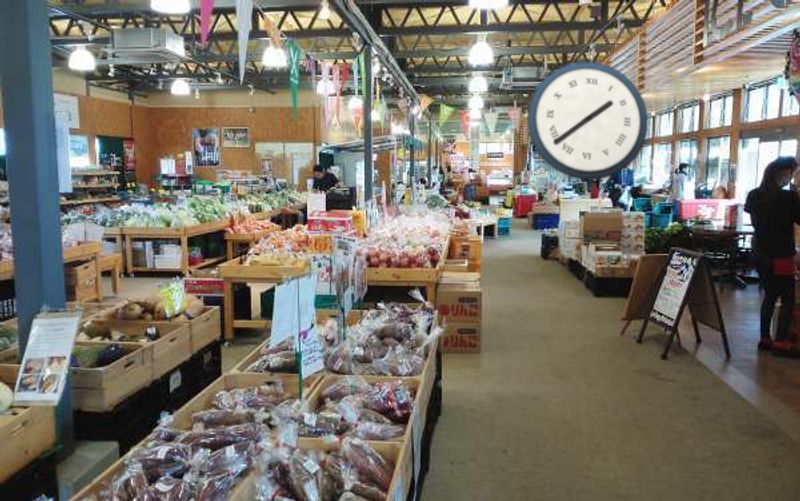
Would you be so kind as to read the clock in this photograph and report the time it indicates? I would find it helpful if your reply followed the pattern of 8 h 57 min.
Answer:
1 h 38 min
